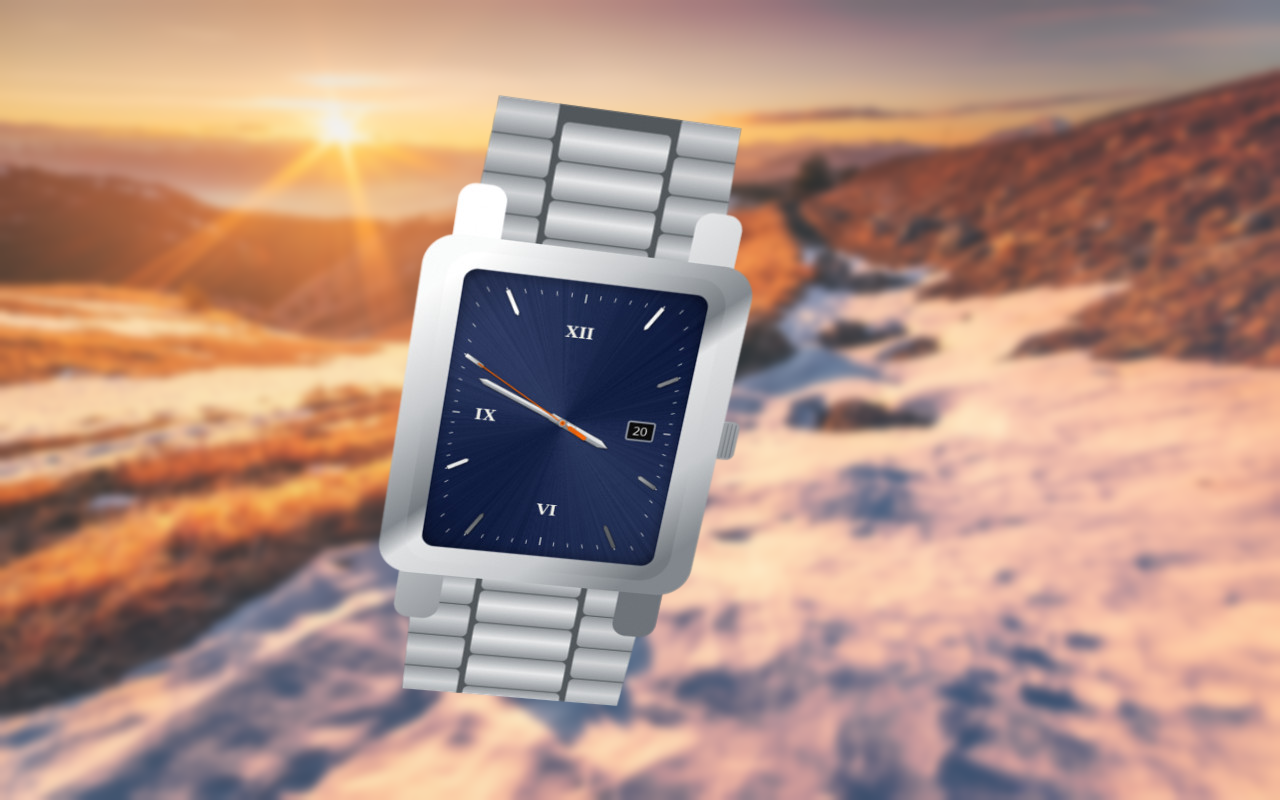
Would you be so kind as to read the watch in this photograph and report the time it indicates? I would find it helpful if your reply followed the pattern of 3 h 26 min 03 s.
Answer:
3 h 48 min 50 s
